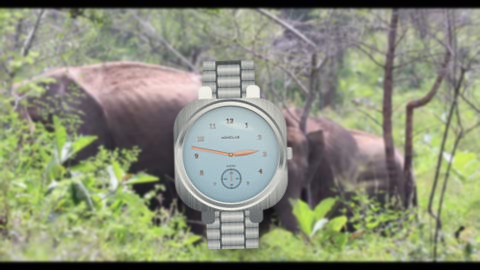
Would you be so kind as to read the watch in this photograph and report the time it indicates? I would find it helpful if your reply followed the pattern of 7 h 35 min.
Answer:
2 h 47 min
